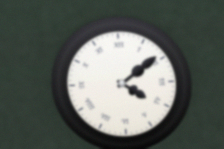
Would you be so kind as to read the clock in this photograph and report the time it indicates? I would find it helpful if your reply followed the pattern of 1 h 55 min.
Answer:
4 h 09 min
